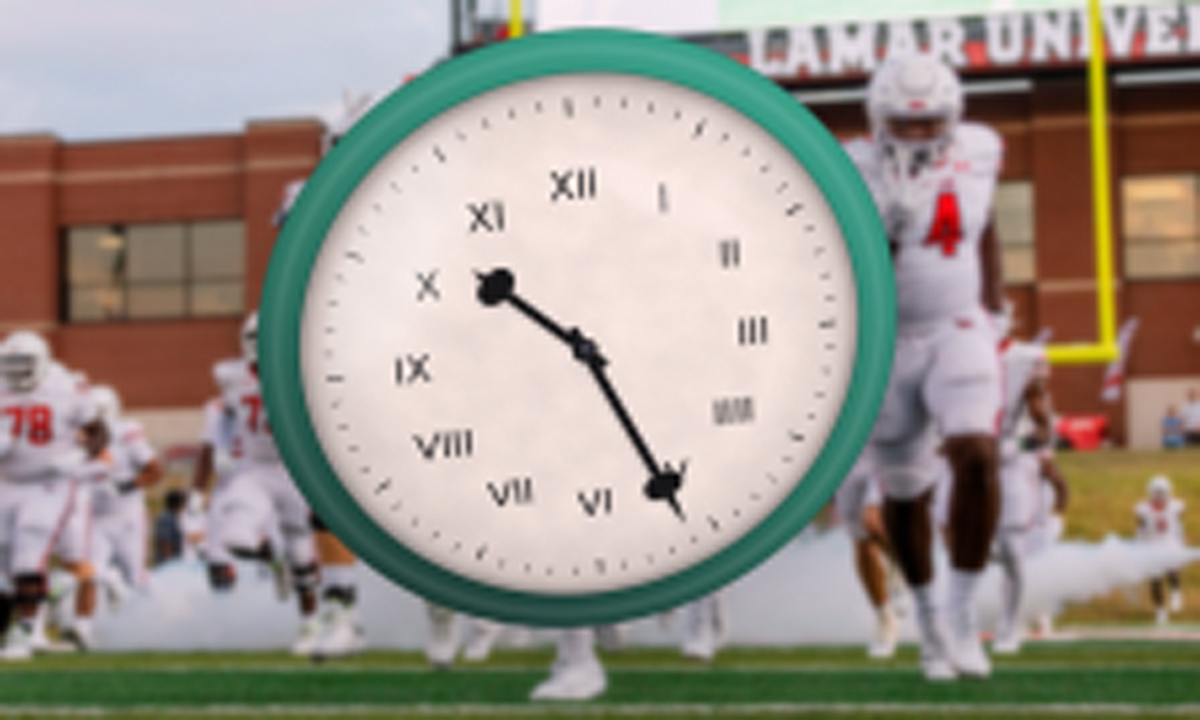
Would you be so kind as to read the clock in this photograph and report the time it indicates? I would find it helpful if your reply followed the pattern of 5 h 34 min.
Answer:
10 h 26 min
